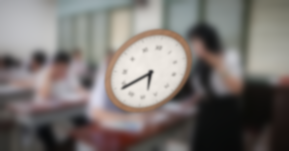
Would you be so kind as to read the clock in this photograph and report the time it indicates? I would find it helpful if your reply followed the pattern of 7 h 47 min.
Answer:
5 h 39 min
